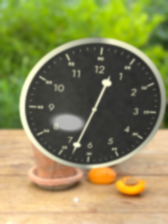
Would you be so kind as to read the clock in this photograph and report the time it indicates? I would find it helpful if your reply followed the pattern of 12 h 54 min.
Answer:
12 h 33 min
